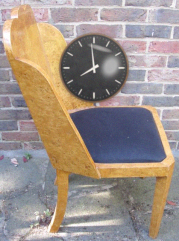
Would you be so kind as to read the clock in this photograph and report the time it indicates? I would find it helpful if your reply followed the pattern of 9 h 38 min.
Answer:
7 h 59 min
